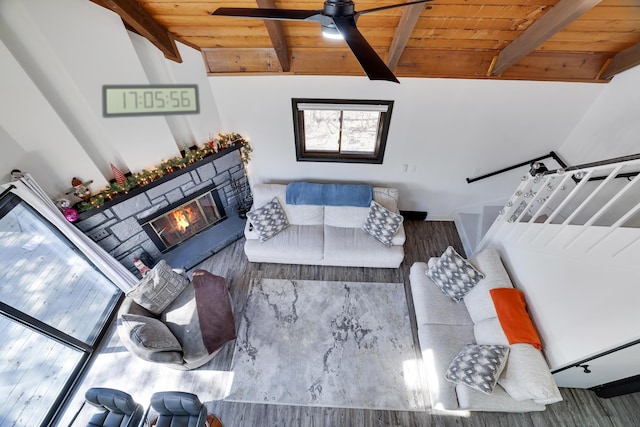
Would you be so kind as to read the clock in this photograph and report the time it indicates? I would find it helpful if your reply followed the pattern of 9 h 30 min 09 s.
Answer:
17 h 05 min 56 s
